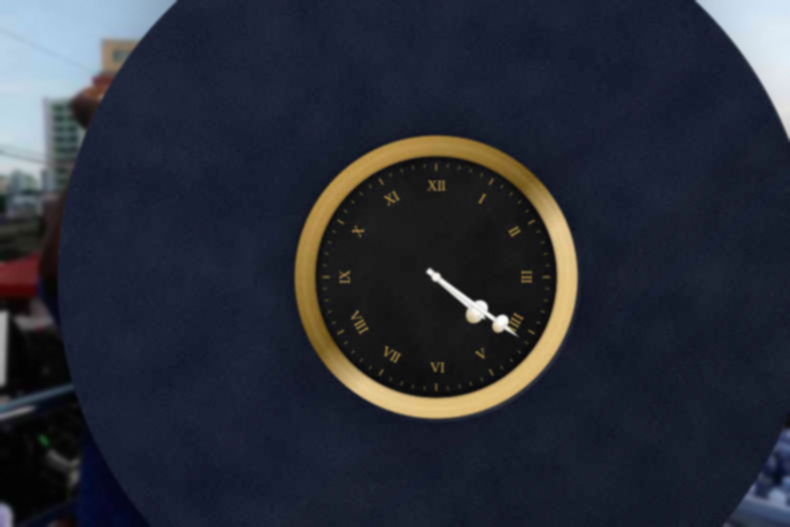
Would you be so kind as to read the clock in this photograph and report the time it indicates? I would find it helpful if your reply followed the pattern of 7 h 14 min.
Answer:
4 h 21 min
